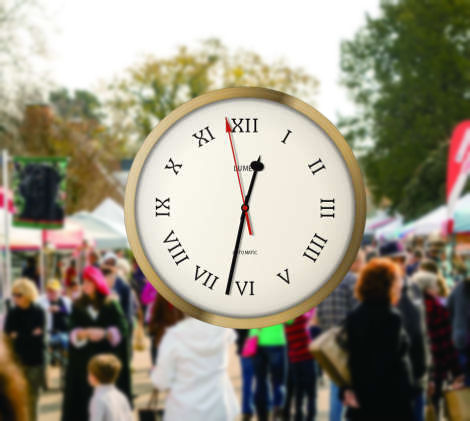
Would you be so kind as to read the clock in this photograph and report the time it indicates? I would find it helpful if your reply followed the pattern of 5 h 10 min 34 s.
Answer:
12 h 31 min 58 s
